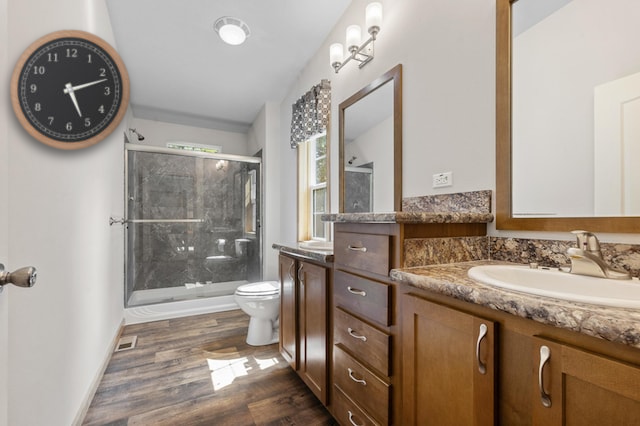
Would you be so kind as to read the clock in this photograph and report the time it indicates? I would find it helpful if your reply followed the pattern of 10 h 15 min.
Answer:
5 h 12 min
